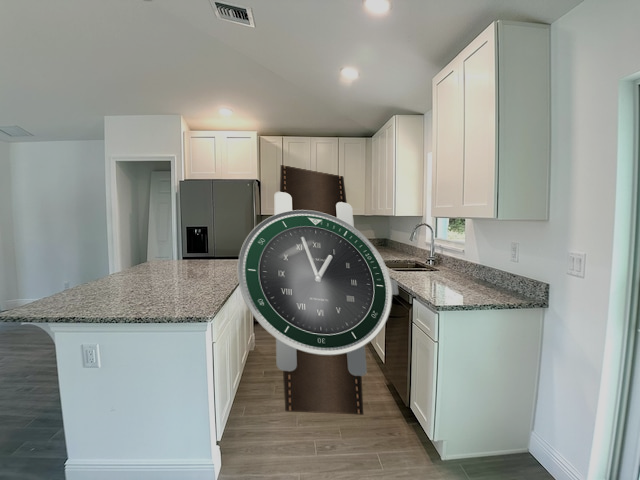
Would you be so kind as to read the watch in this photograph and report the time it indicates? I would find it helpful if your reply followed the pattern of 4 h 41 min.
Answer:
12 h 57 min
